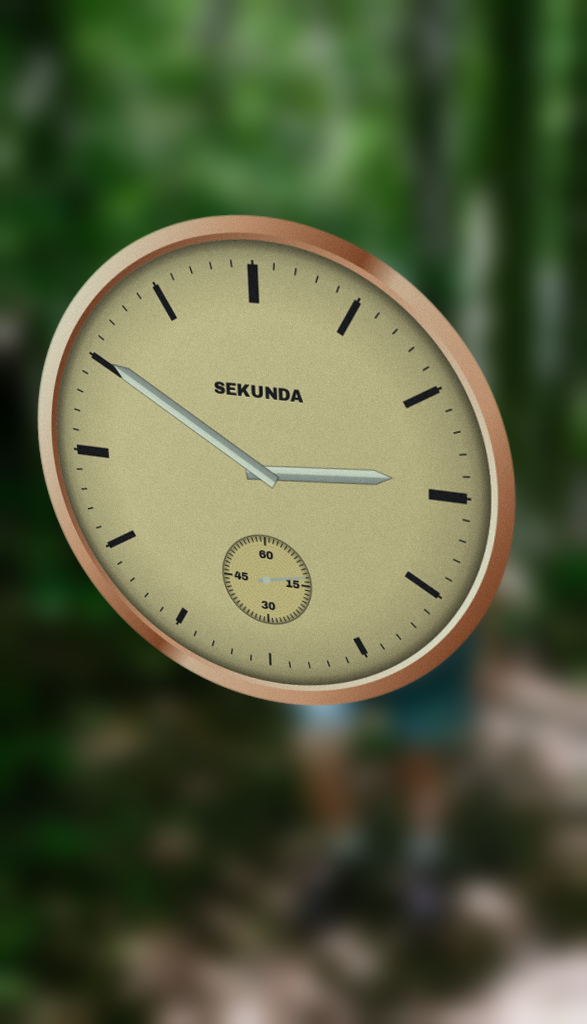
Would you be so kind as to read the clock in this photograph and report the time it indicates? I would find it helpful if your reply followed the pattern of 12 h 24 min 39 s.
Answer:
2 h 50 min 13 s
